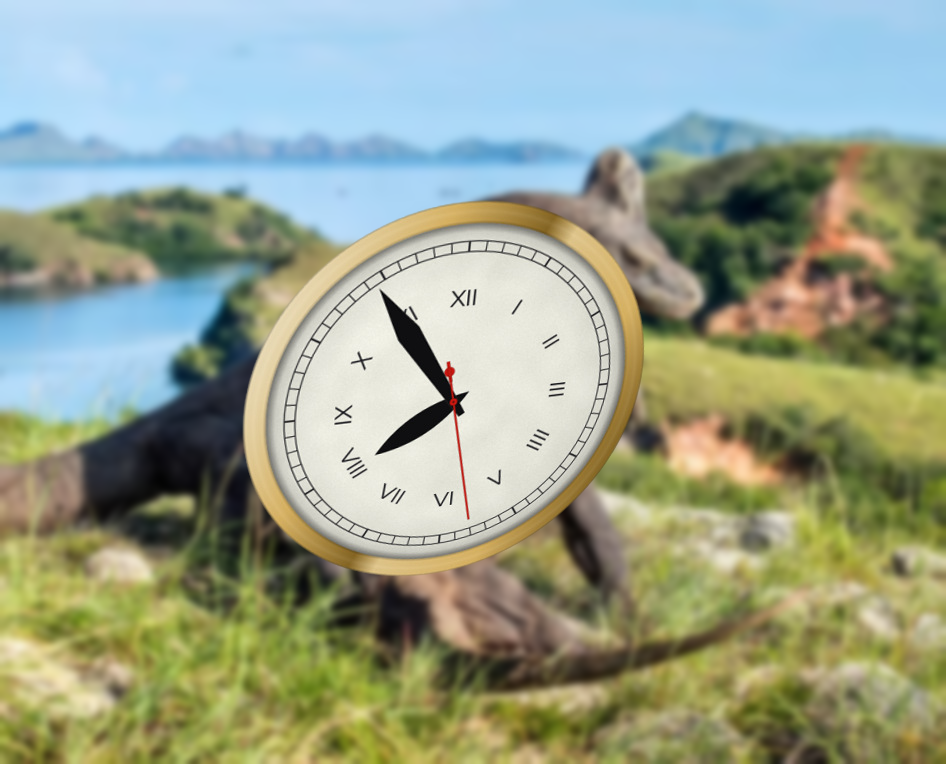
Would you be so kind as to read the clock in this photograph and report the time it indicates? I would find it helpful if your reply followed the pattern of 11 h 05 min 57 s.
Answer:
7 h 54 min 28 s
